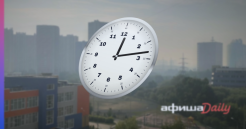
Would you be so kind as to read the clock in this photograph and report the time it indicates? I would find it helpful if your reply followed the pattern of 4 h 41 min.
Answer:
12 h 13 min
